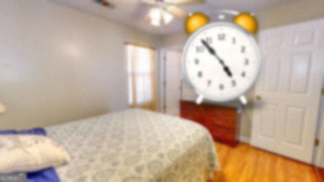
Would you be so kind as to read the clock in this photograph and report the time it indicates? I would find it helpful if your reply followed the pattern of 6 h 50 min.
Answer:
4 h 53 min
